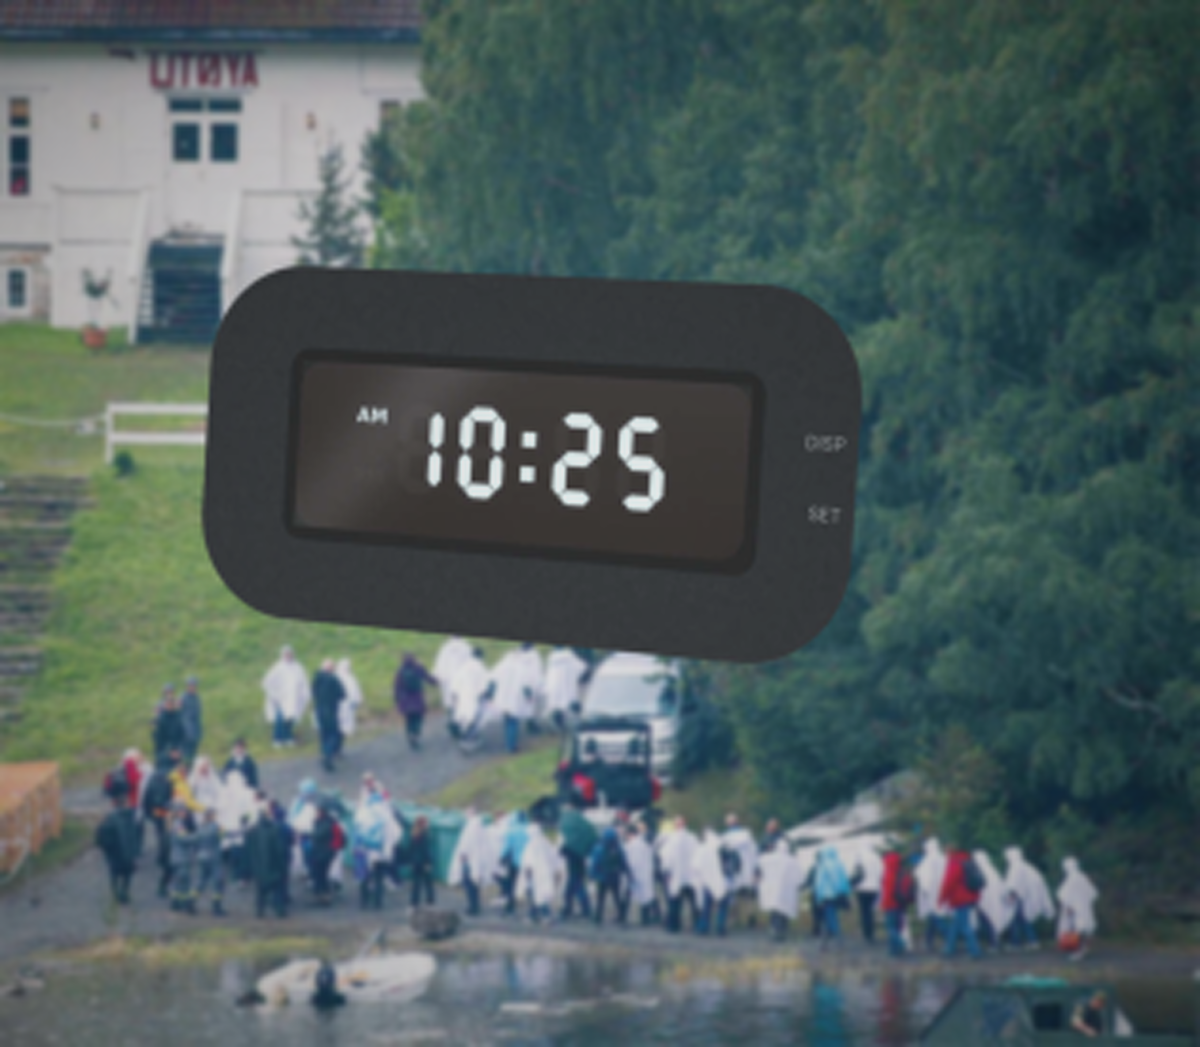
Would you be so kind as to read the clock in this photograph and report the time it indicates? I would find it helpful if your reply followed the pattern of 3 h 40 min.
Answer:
10 h 25 min
